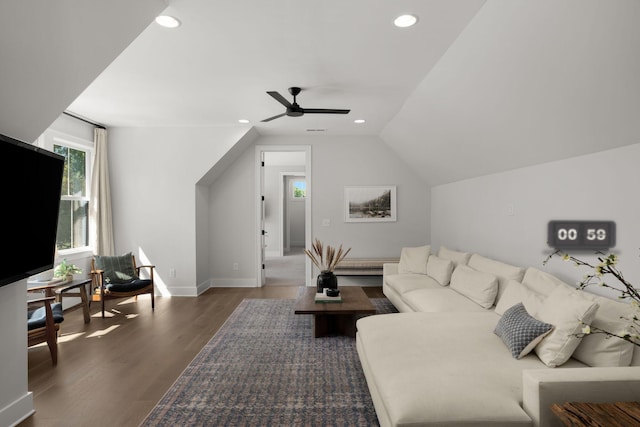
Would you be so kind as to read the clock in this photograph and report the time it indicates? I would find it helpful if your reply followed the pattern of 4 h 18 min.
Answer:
0 h 59 min
